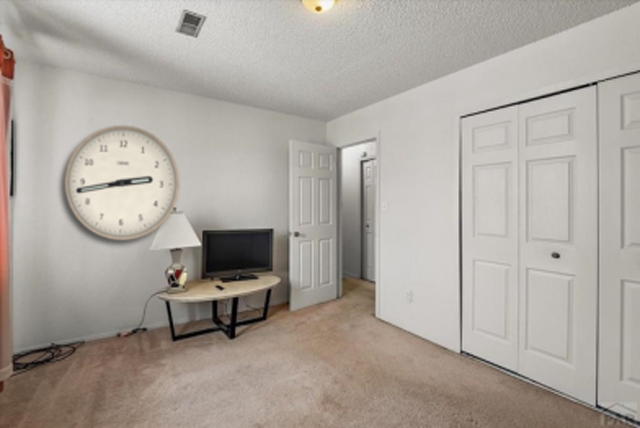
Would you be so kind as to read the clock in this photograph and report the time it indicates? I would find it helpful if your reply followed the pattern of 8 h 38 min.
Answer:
2 h 43 min
